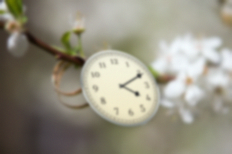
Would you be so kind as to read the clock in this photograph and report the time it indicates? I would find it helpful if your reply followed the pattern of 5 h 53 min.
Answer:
4 h 11 min
